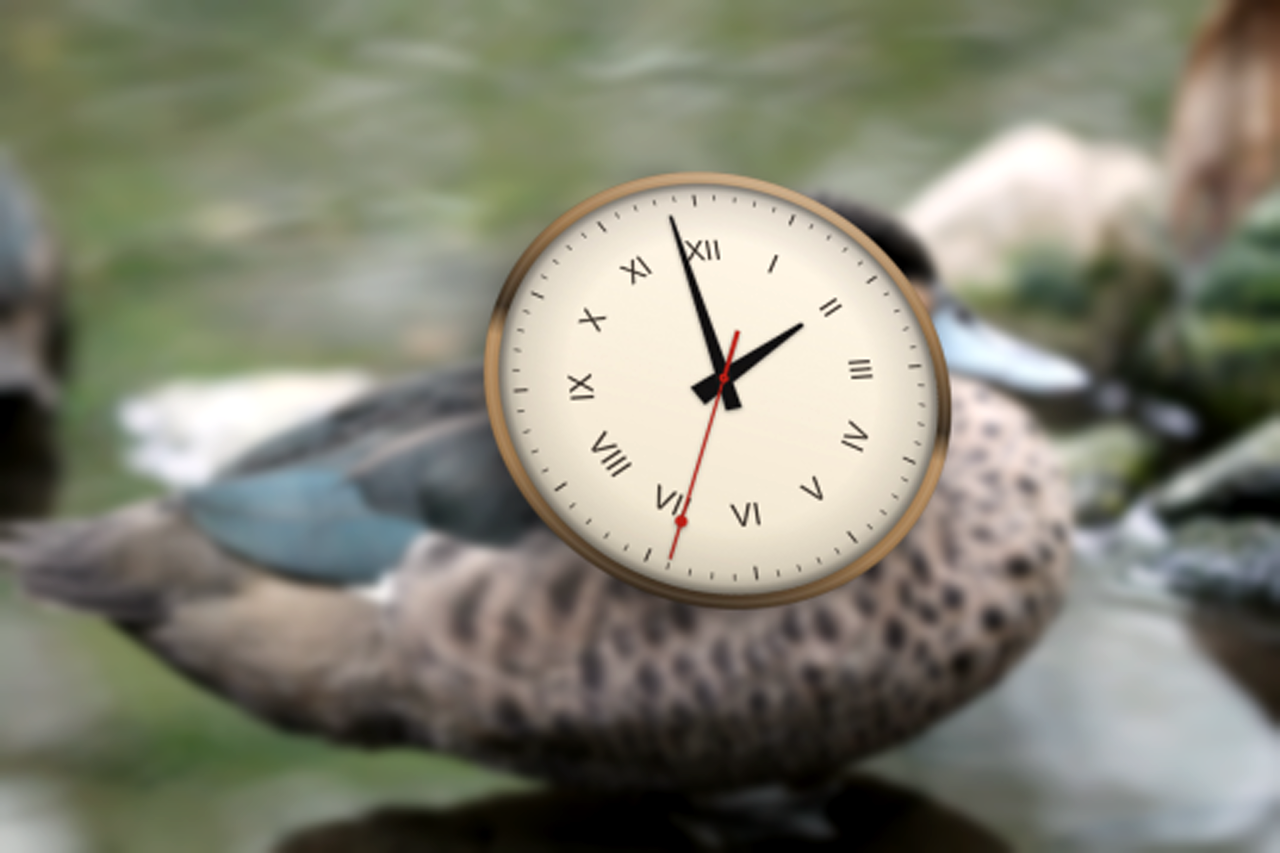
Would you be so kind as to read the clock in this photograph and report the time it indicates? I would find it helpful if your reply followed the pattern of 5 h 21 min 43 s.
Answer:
1 h 58 min 34 s
